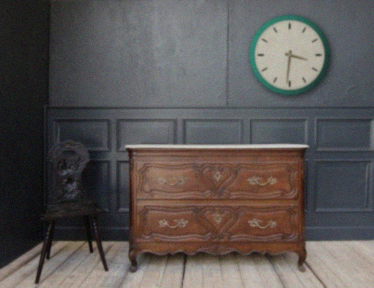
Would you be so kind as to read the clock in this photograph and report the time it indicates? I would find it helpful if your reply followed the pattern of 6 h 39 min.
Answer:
3 h 31 min
